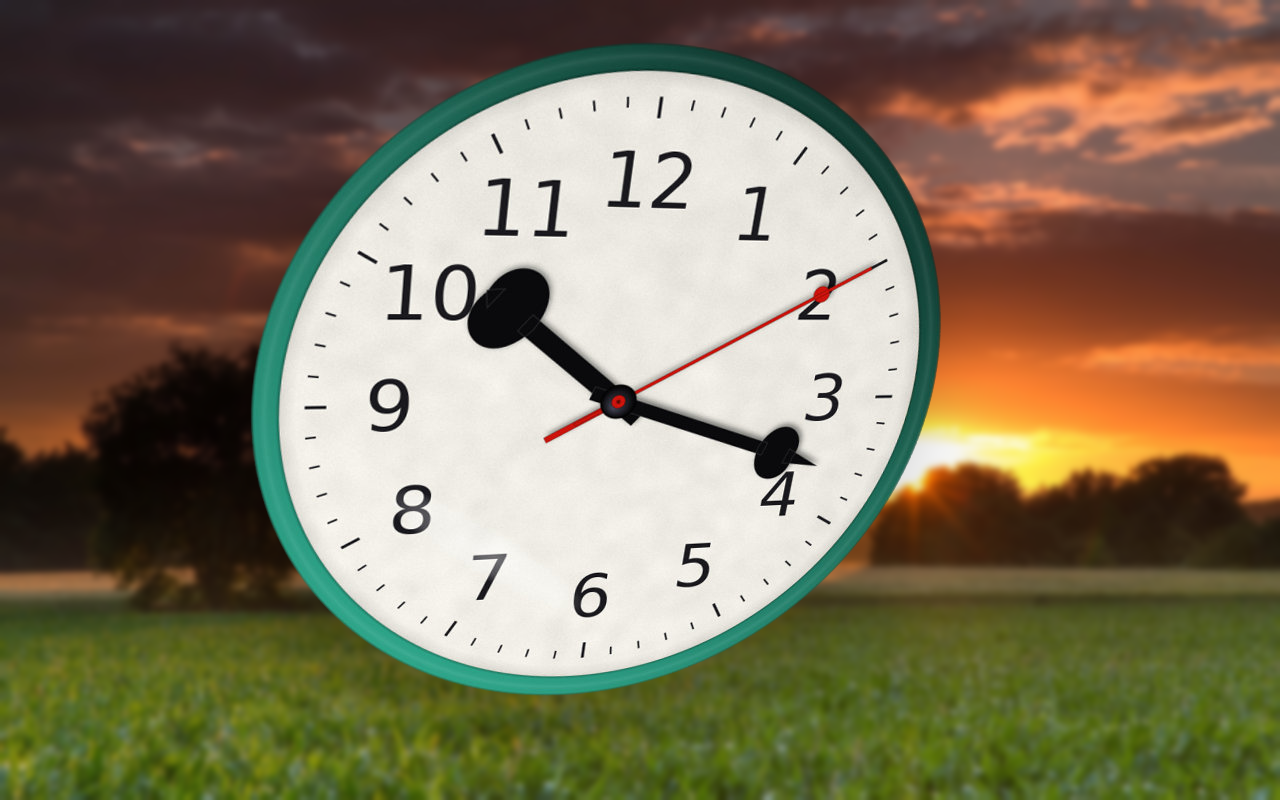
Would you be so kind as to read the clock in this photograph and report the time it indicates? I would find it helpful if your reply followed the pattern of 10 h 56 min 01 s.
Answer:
10 h 18 min 10 s
